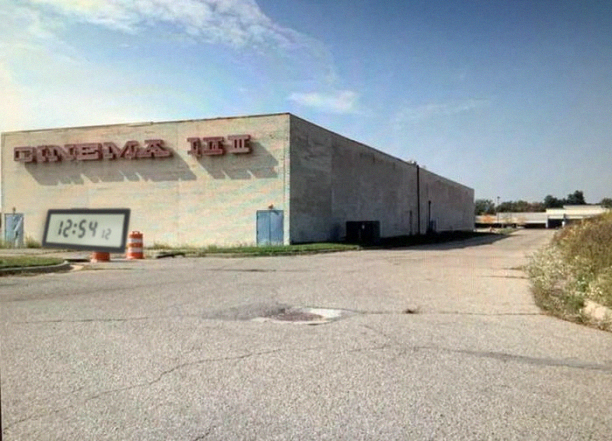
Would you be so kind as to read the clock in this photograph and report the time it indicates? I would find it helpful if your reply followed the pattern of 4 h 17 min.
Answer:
12 h 54 min
